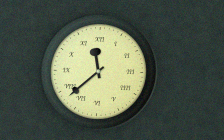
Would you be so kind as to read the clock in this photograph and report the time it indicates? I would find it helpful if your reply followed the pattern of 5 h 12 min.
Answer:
11 h 38 min
